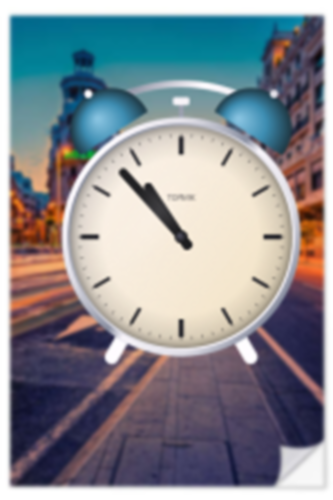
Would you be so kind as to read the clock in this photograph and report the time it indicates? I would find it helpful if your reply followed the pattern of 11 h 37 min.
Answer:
10 h 53 min
